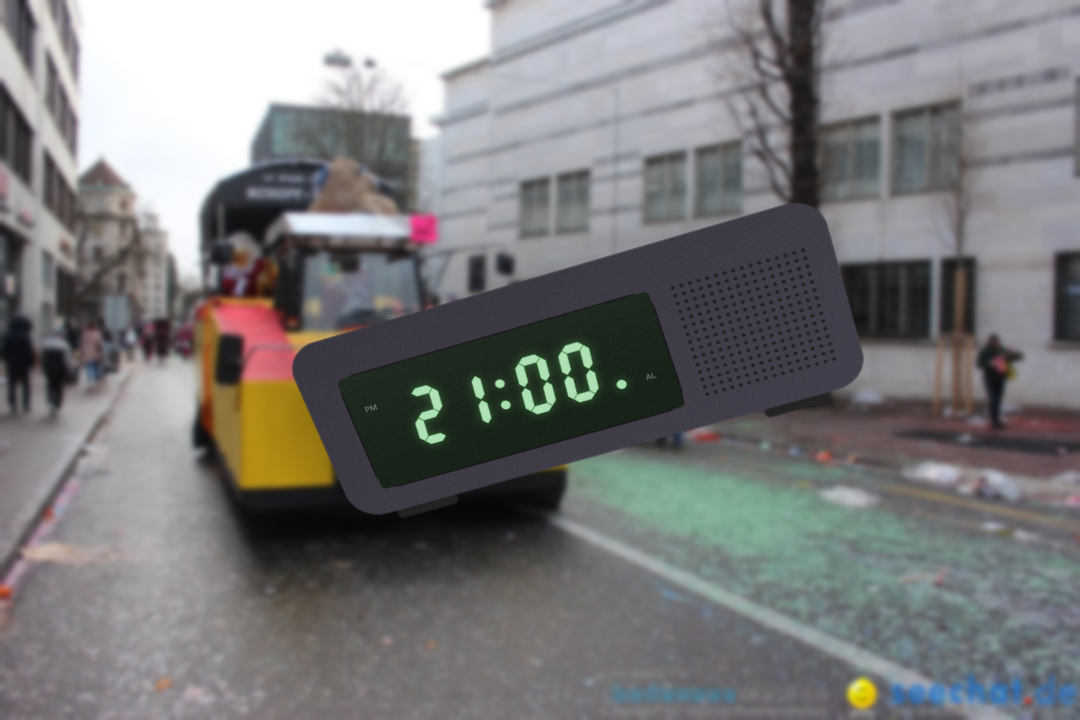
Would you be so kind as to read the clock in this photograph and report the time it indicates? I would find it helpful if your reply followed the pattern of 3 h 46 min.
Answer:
21 h 00 min
